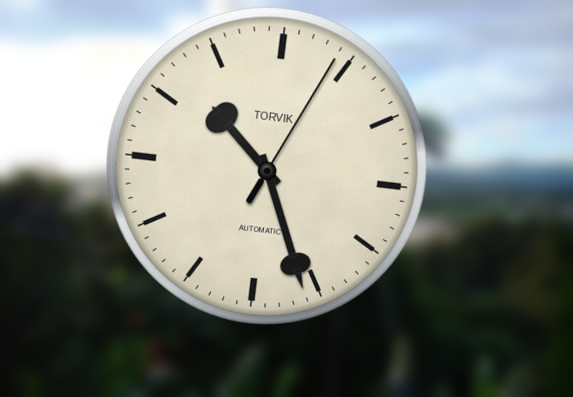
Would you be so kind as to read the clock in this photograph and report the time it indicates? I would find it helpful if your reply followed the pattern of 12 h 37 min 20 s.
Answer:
10 h 26 min 04 s
